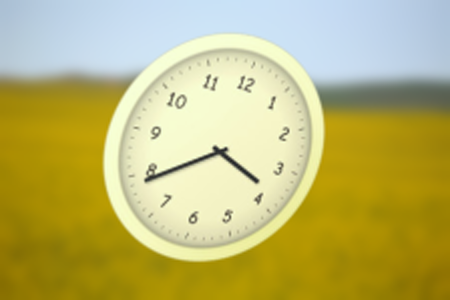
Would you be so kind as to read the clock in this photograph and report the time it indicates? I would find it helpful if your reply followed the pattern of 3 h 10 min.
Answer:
3 h 39 min
